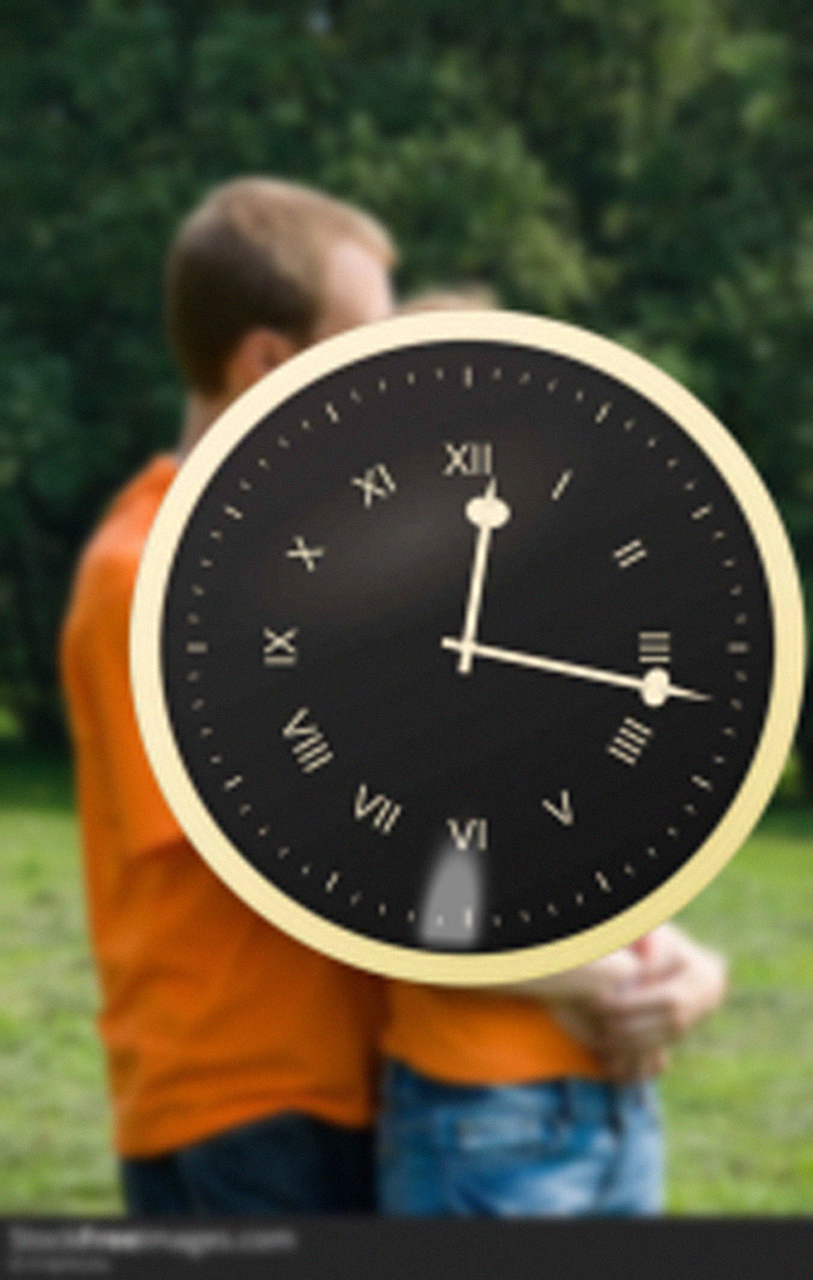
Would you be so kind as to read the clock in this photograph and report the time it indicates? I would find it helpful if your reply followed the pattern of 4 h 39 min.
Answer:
12 h 17 min
